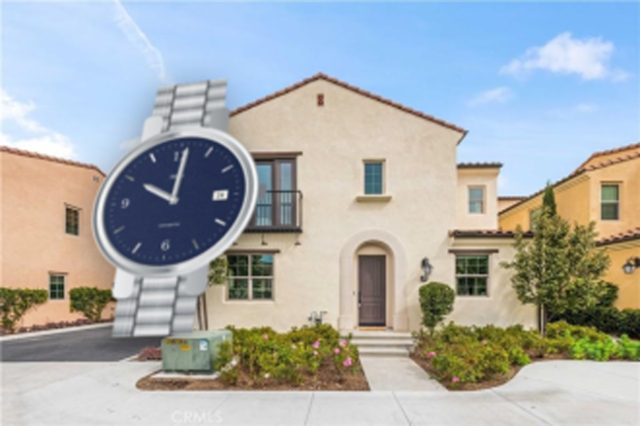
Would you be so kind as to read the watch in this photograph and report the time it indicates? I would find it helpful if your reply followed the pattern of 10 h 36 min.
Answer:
10 h 01 min
